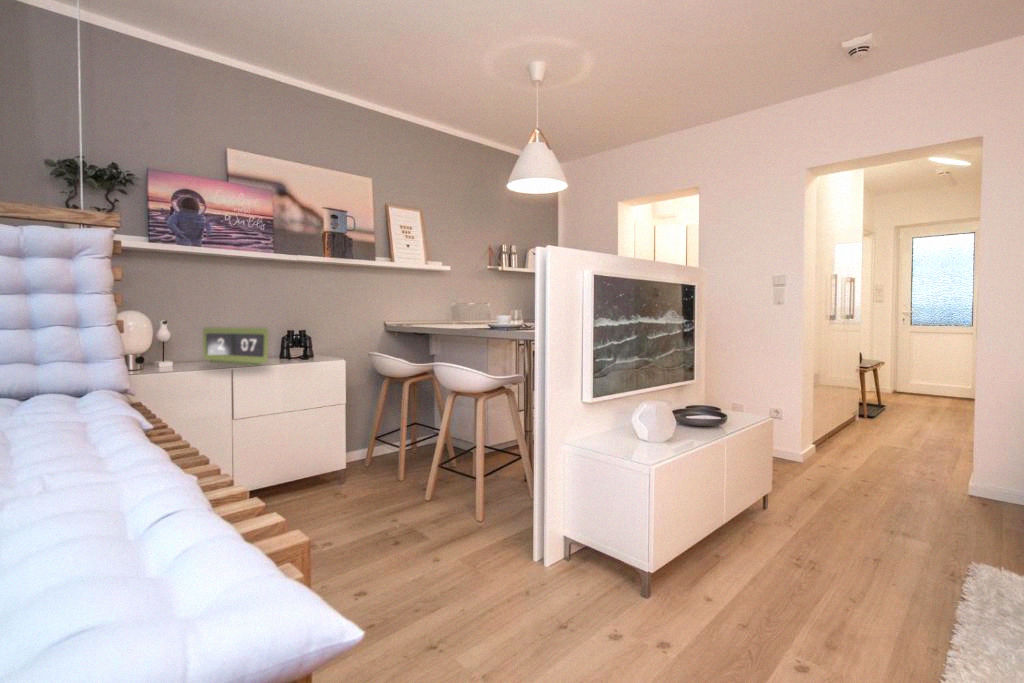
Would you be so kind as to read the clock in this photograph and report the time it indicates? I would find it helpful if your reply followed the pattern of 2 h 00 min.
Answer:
2 h 07 min
